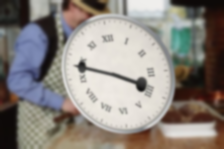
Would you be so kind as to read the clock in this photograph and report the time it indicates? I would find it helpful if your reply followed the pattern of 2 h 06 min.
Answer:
3 h 48 min
